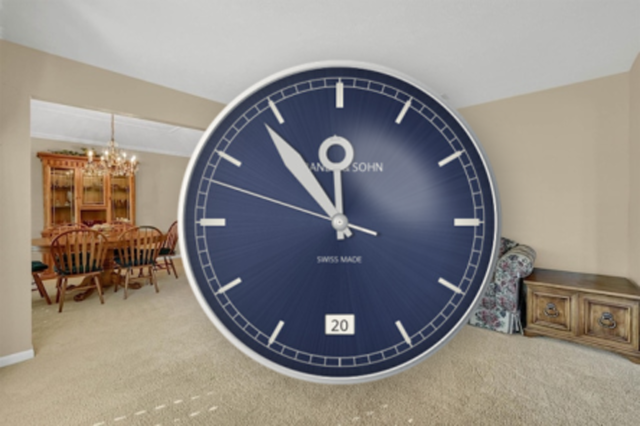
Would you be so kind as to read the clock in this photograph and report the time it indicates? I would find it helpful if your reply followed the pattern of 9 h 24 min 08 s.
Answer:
11 h 53 min 48 s
